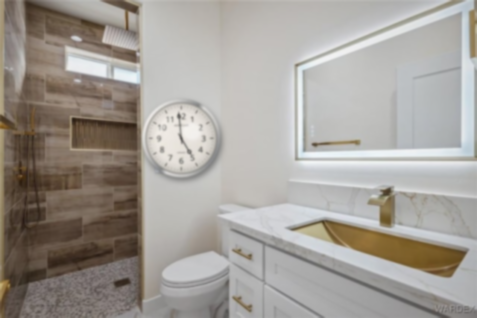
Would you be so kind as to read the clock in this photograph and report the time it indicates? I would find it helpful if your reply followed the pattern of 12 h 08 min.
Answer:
4 h 59 min
